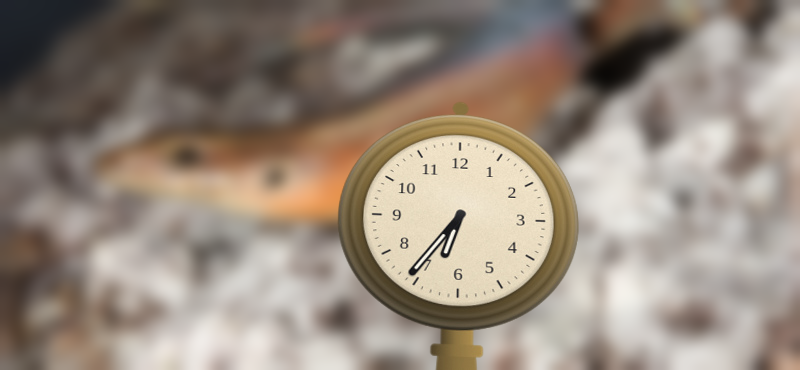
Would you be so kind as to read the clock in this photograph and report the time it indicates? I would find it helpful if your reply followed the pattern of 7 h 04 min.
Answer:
6 h 36 min
